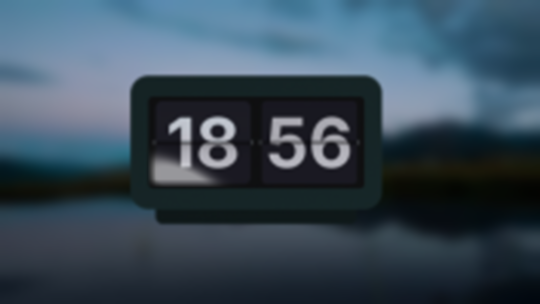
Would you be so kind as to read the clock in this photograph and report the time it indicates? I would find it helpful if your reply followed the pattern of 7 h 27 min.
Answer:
18 h 56 min
